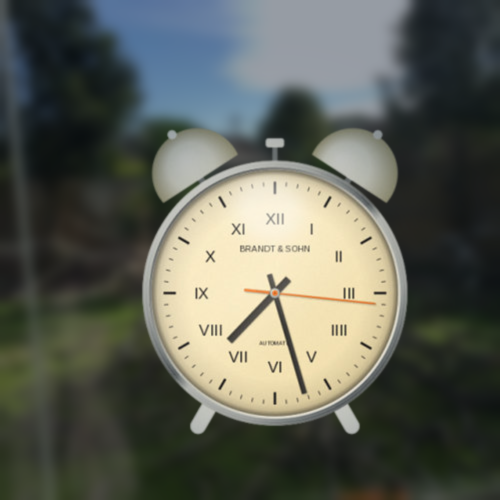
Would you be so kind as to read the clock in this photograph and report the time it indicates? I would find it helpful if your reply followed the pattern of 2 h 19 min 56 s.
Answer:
7 h 27 min 16 s
